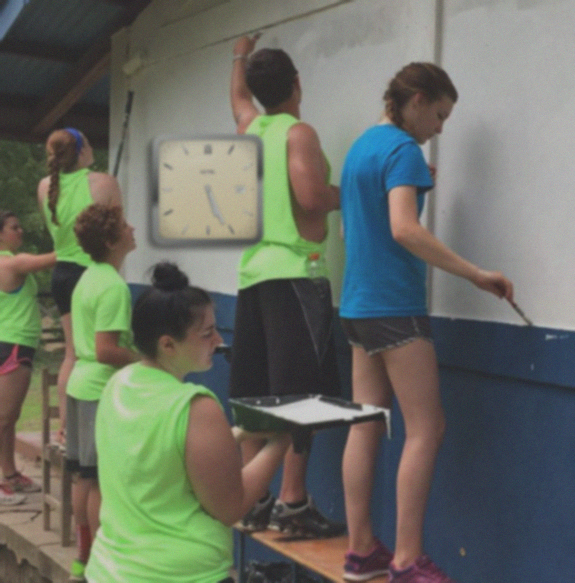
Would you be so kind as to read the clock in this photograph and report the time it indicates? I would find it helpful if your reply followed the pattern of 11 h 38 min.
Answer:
5 h 26 min
